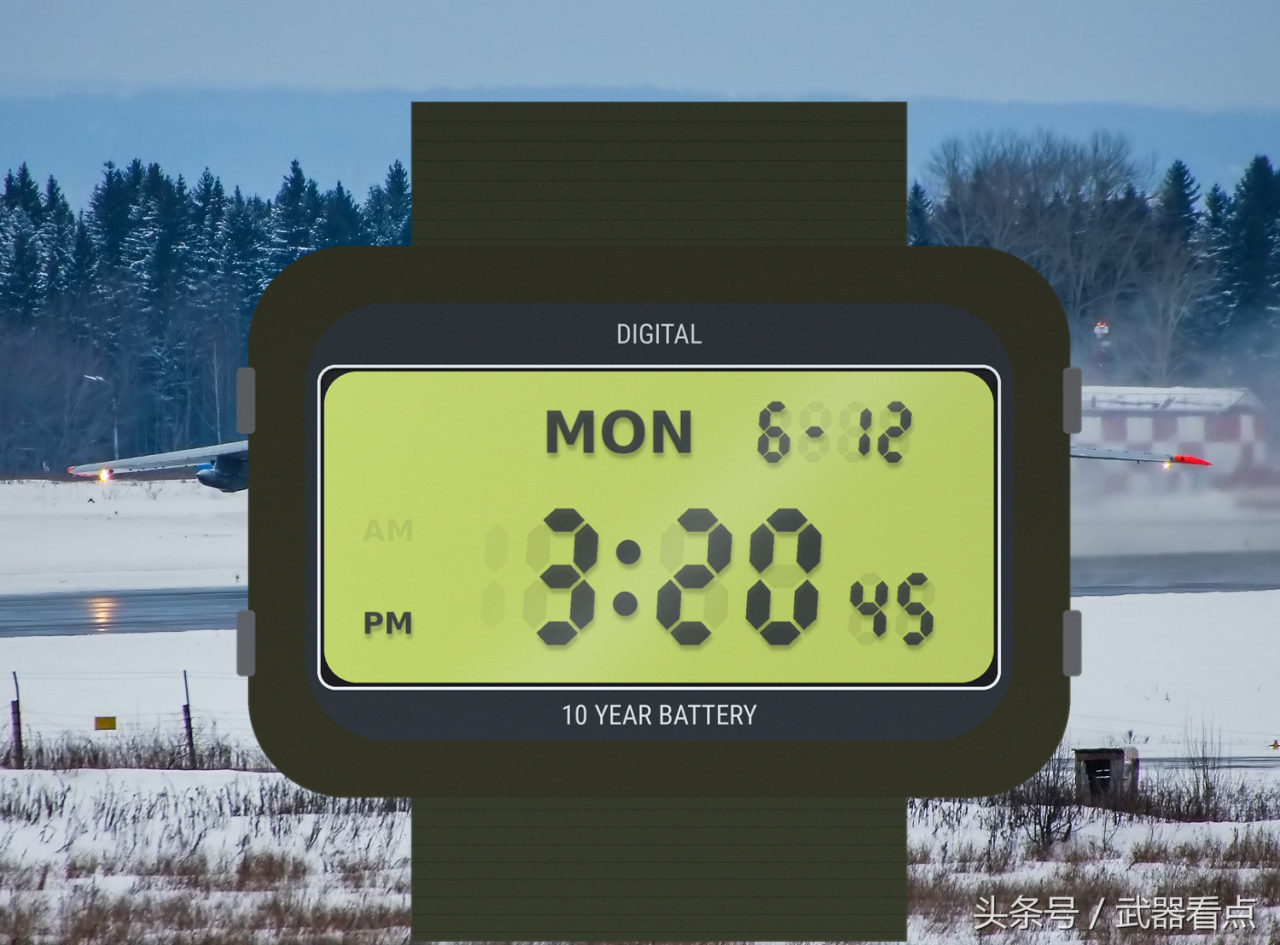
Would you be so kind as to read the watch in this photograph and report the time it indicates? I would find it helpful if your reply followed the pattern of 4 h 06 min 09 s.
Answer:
3 h 20 min 45 s
